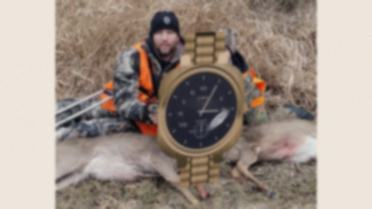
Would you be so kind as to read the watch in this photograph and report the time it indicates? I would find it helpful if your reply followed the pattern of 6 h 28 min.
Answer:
3 h 05 min
